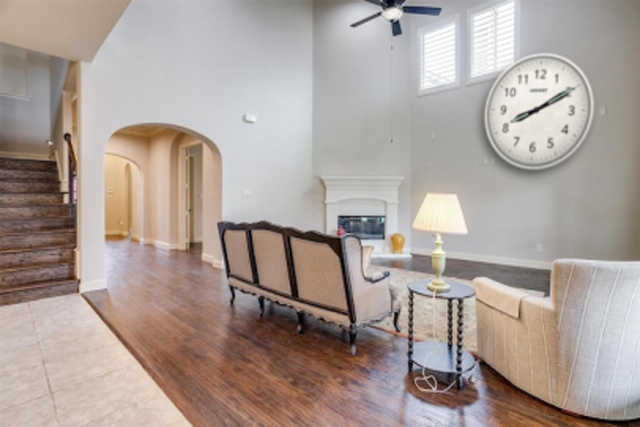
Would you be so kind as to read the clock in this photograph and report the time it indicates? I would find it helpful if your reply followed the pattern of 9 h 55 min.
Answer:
8 h 10 min
